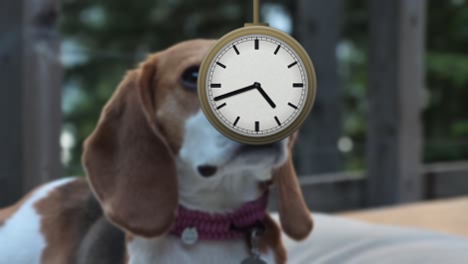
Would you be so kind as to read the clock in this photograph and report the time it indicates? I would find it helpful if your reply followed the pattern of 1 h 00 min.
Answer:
4 h 42 min
